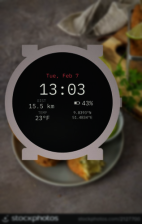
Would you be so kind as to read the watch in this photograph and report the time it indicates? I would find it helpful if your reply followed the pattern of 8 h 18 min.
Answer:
13 h 03 min
